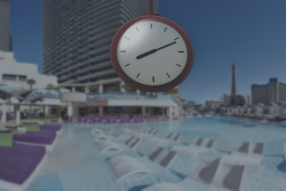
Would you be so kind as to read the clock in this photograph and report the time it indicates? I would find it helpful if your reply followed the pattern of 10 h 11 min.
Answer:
8 h 11 min
